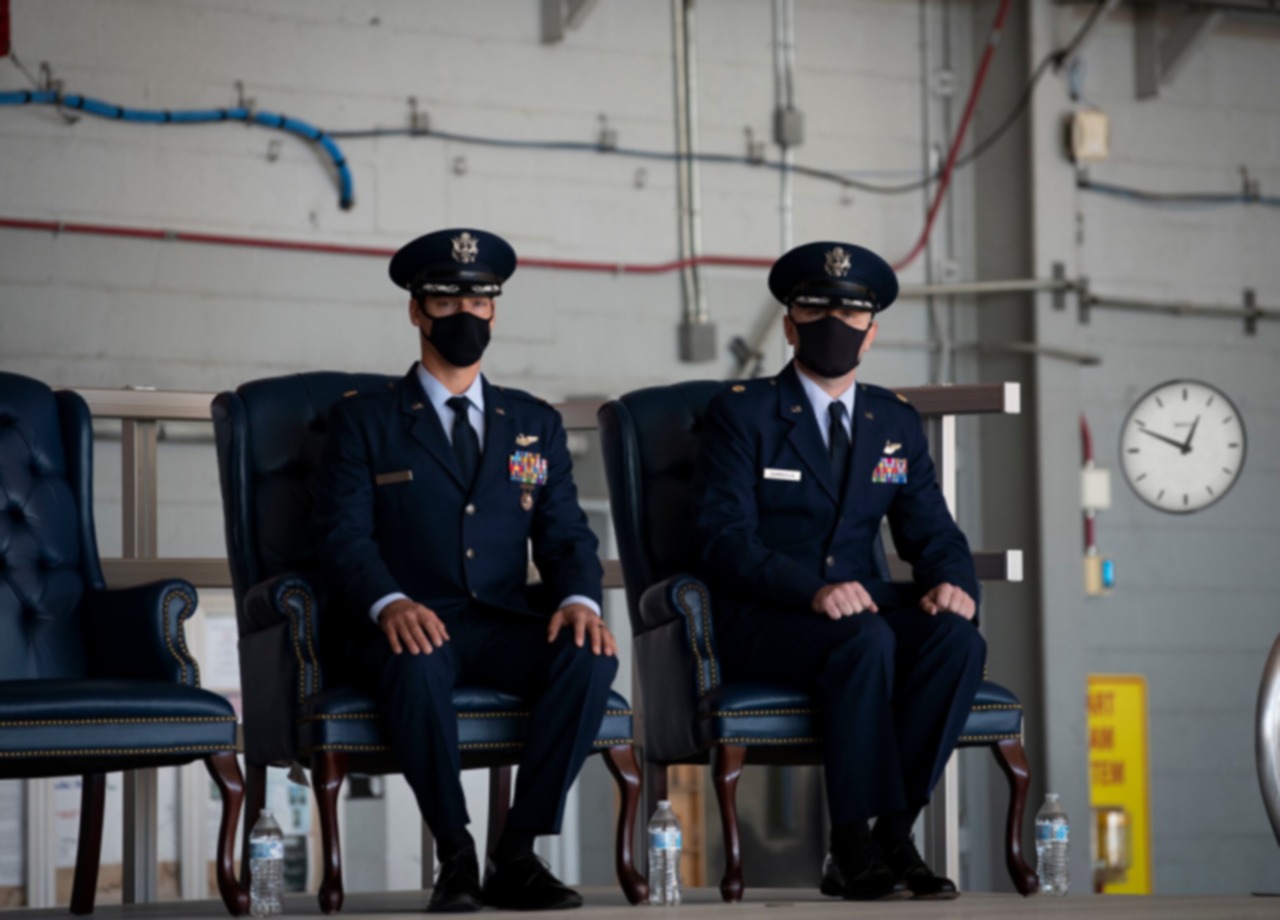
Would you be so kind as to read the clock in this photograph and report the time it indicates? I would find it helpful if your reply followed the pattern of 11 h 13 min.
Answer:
12 h 49 min
